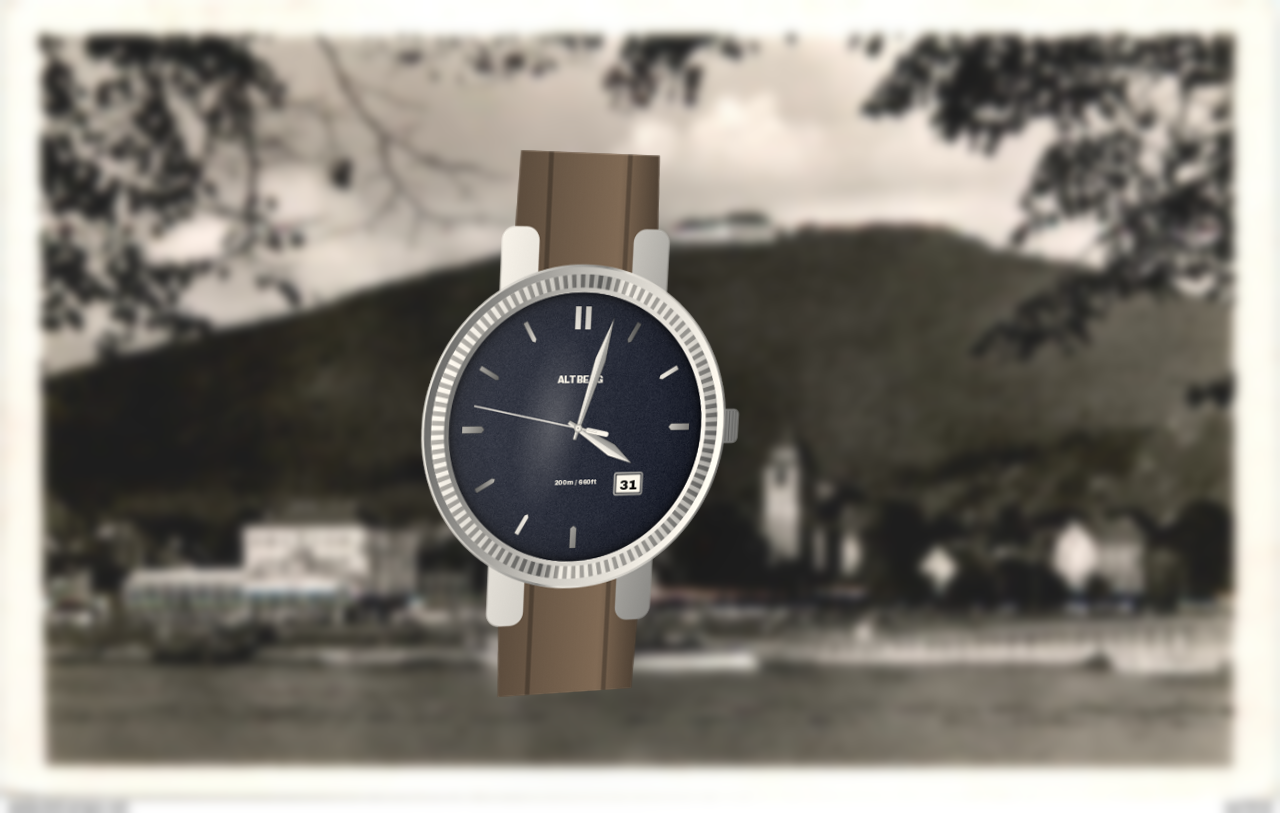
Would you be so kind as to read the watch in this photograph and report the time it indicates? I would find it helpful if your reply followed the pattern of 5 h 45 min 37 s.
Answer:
4 h 02 min 47 s
